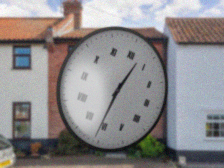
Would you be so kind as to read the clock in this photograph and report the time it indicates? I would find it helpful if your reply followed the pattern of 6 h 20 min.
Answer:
12 h 31 min
